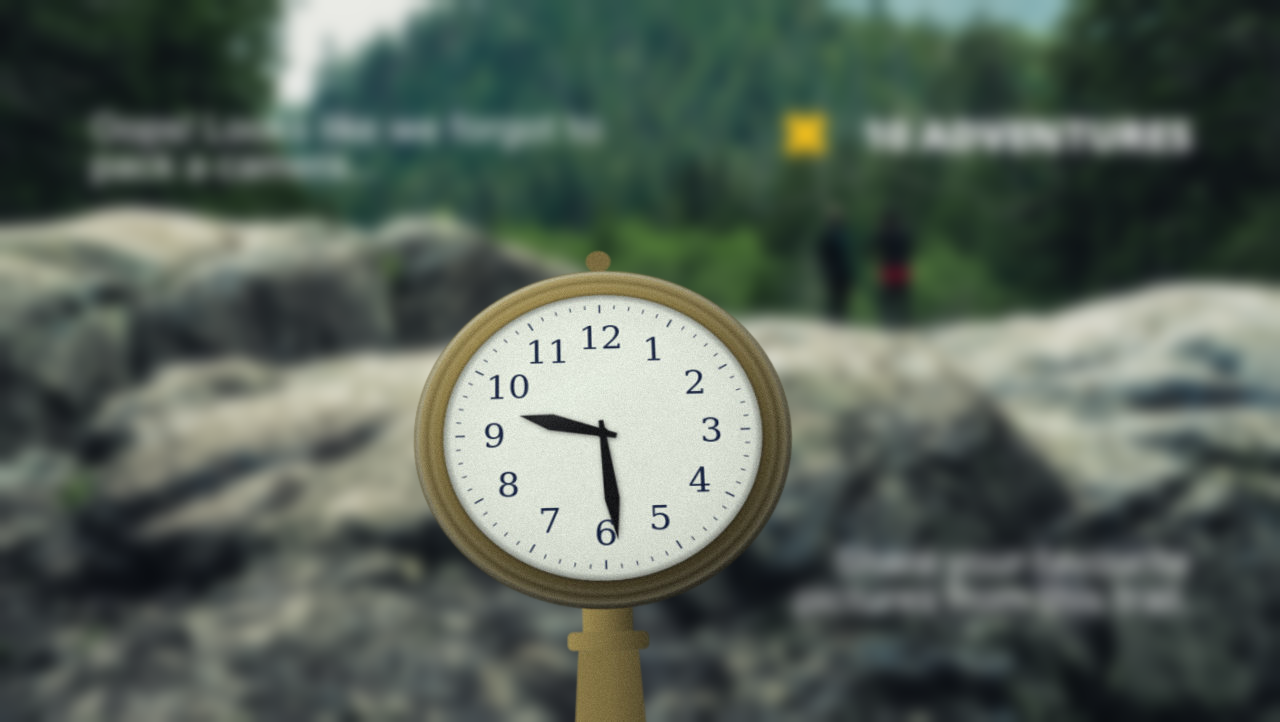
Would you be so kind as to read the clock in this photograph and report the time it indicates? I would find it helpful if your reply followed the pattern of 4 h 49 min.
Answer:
9 h 29 min
